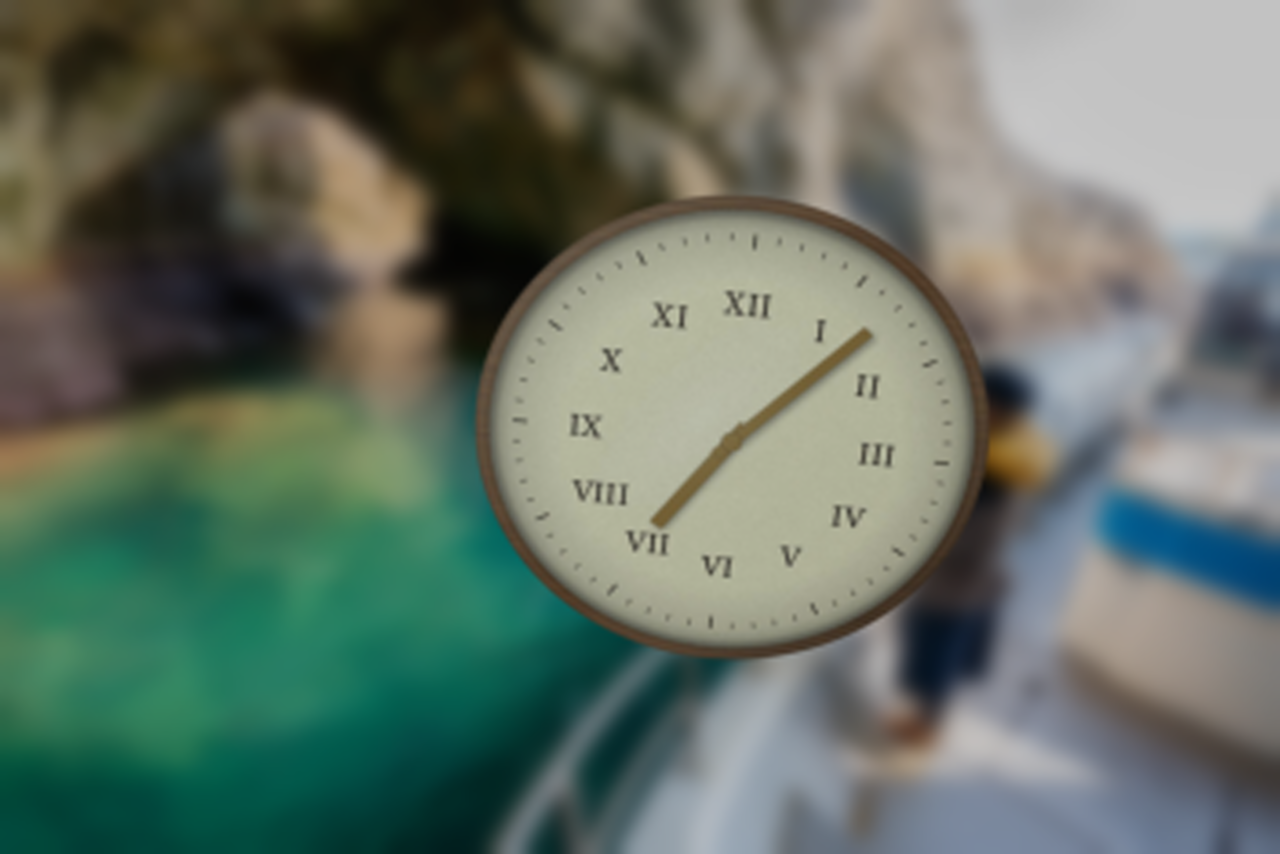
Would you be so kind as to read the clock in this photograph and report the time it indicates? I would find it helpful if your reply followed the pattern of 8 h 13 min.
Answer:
7 h 07 min
